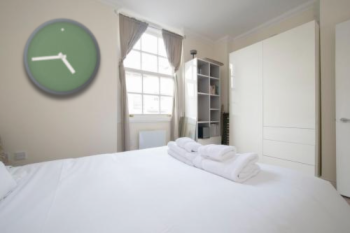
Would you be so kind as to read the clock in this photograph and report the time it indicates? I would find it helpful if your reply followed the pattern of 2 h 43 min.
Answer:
4 h 44 min
